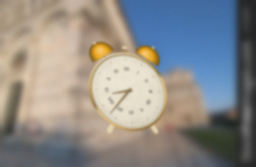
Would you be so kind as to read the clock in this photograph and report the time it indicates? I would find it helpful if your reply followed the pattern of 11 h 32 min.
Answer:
8 h 37 min
